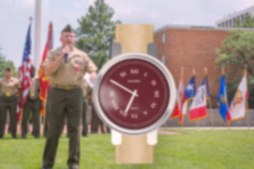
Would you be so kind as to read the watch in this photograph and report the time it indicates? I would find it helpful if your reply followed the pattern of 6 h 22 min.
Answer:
6 h 50 min
